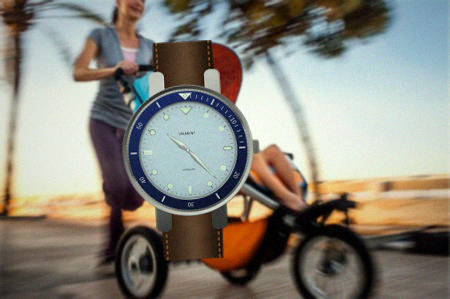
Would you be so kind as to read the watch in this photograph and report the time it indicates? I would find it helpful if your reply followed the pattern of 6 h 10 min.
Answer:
10 h 23 min
